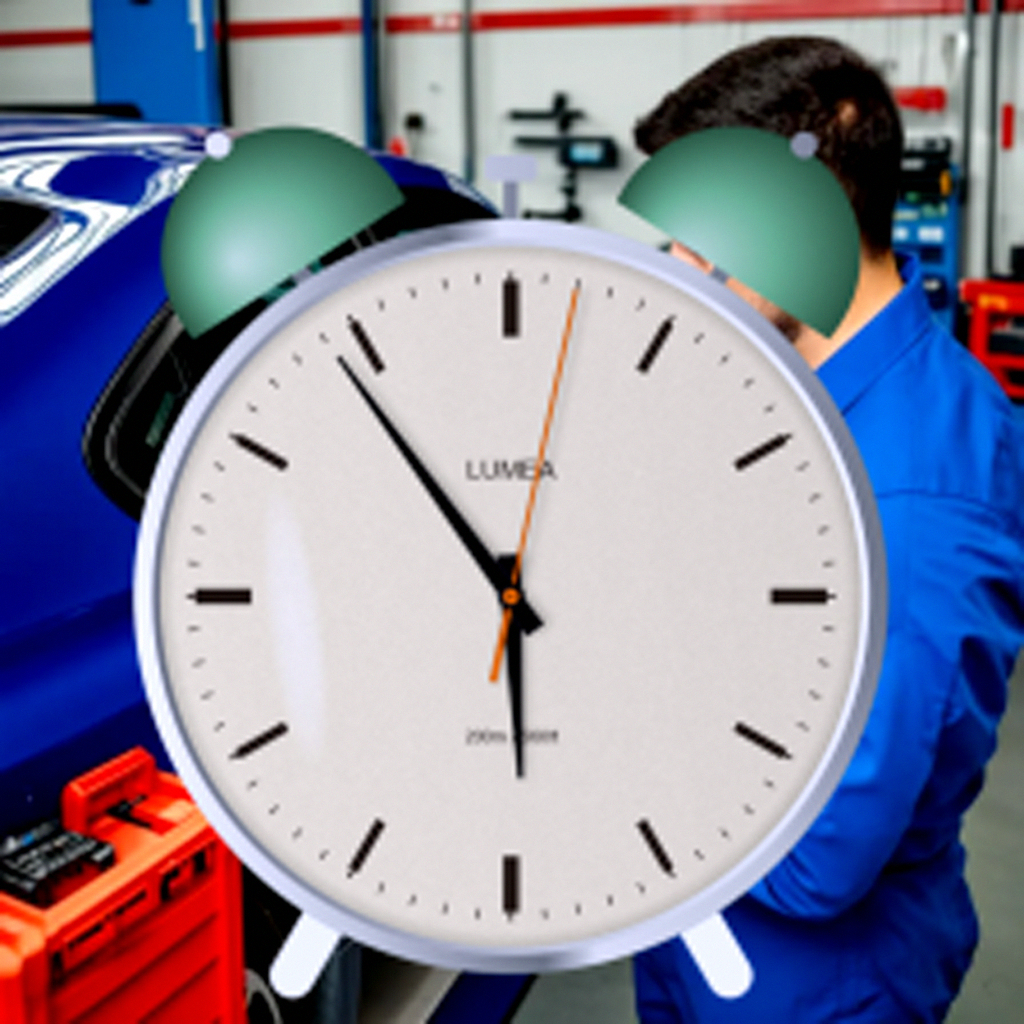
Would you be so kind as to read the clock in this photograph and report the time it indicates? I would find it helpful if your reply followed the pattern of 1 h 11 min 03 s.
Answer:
5 h 54 min 02 s
